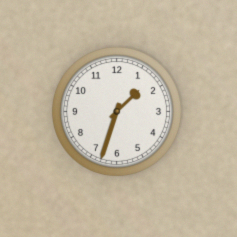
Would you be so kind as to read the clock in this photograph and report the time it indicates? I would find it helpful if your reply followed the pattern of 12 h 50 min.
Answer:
1 h 33 min
